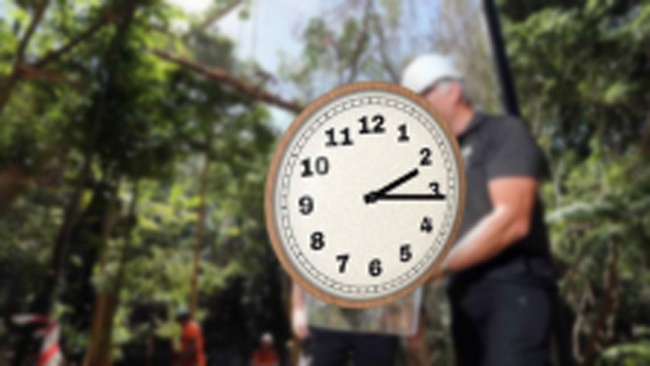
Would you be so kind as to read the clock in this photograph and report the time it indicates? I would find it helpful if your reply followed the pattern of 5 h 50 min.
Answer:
2 h 16 min
